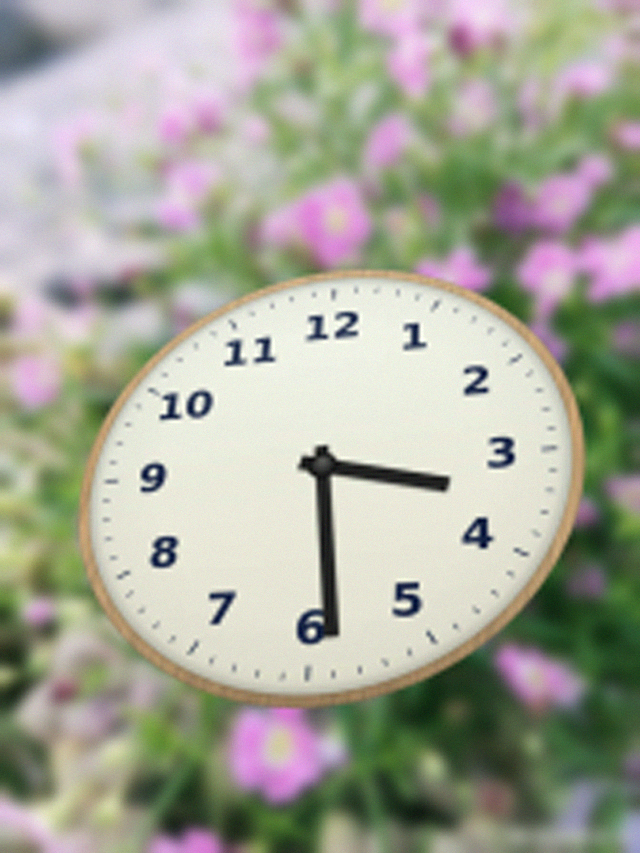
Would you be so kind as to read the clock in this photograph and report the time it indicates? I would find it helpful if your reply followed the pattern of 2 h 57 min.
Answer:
3 h 29 min
